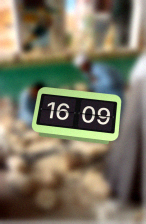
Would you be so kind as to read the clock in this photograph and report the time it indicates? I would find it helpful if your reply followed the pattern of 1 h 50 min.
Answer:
16 h 09 min
